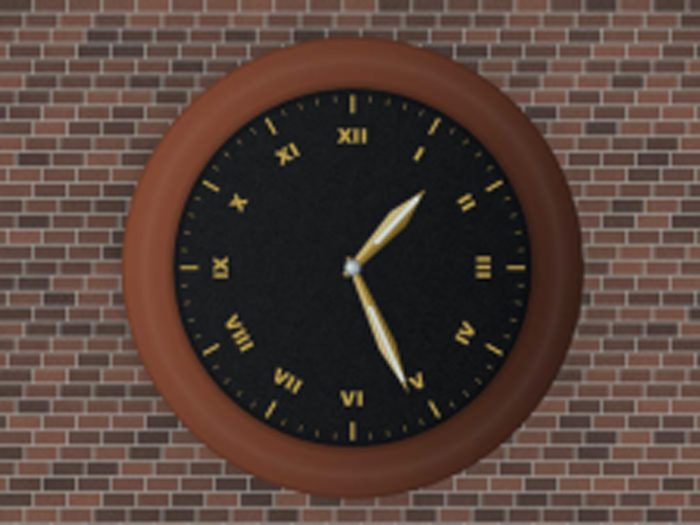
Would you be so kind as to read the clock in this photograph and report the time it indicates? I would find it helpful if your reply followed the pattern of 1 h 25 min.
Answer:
1 h 26 min
